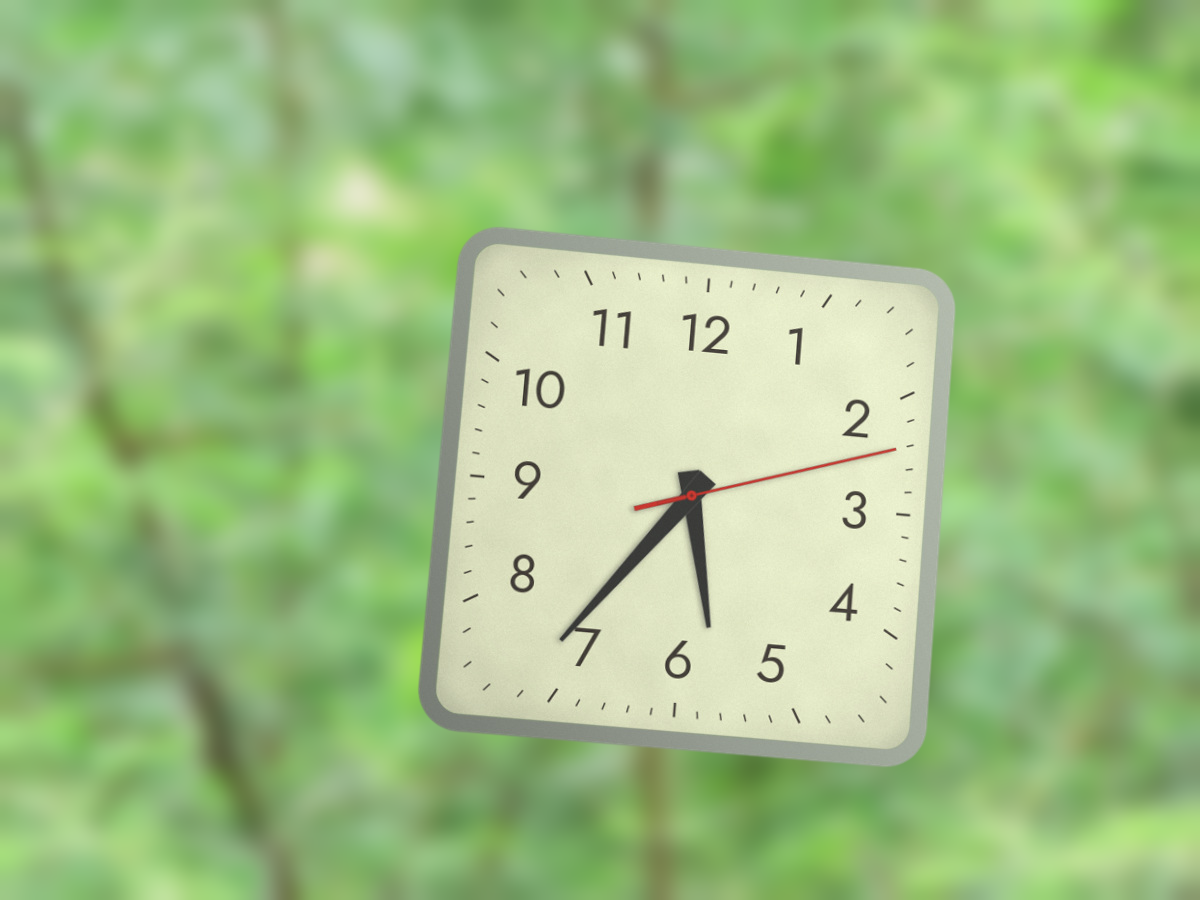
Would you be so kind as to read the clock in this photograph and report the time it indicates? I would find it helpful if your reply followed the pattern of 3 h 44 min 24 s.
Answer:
5 h 36 min 12 s
